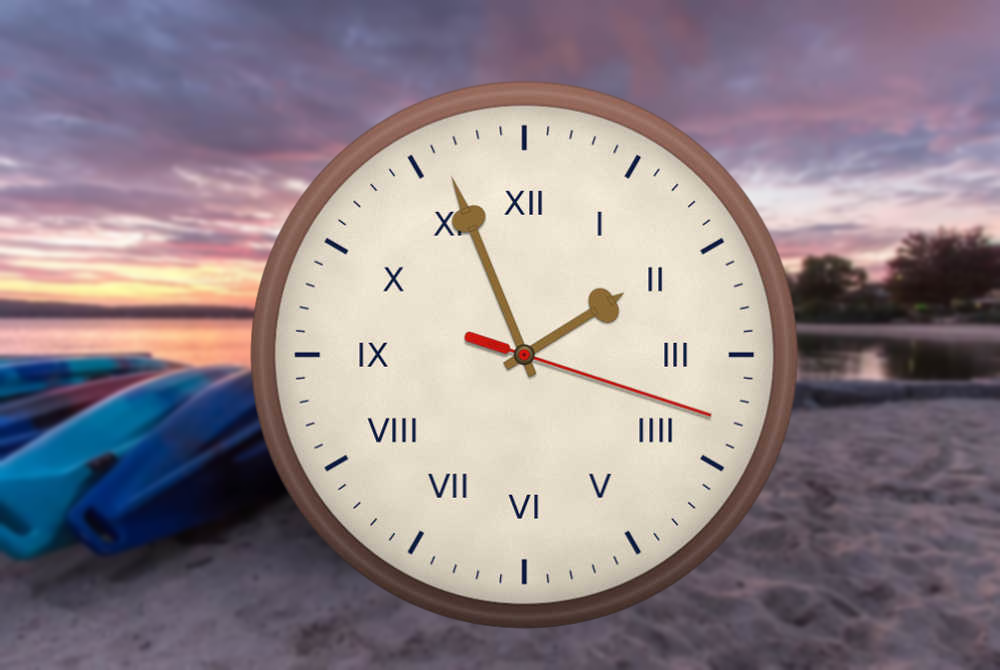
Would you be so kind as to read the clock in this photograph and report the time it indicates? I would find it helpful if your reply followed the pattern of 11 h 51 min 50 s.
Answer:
1 h 56 min 18 s
